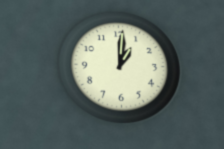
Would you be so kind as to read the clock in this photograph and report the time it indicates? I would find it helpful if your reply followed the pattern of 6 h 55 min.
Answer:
1 h 01 min
